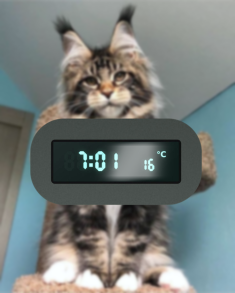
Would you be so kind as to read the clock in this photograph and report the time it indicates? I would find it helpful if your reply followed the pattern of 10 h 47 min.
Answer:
7 h 01 min
